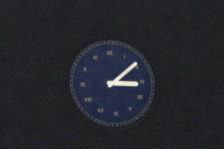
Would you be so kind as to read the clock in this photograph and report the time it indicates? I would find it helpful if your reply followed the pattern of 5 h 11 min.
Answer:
3 h 09 min
